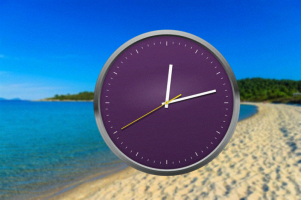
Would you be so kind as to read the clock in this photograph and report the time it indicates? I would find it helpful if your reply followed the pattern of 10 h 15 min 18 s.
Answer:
12 h 12 min 40 s
